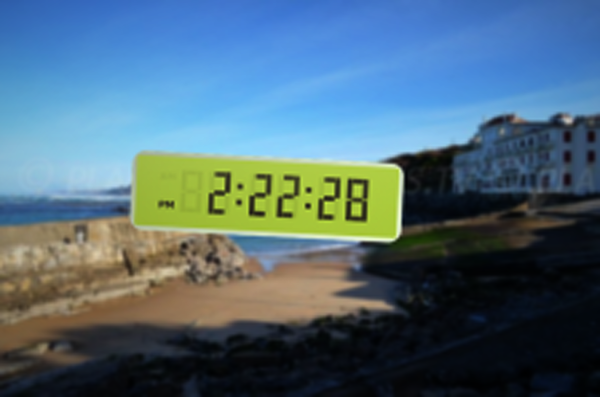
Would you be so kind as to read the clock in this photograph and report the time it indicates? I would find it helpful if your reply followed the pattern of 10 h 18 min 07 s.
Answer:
2 h 22 min 28 s
